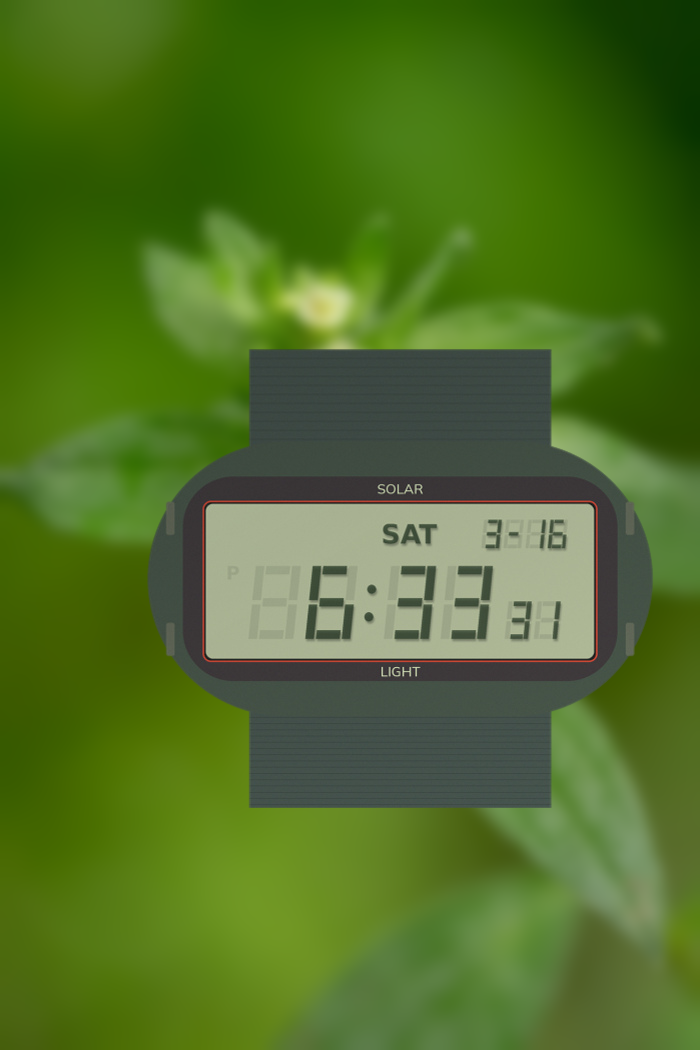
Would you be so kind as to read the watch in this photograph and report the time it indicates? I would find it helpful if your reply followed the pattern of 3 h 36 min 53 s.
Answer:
6 h 33 min 31 s
